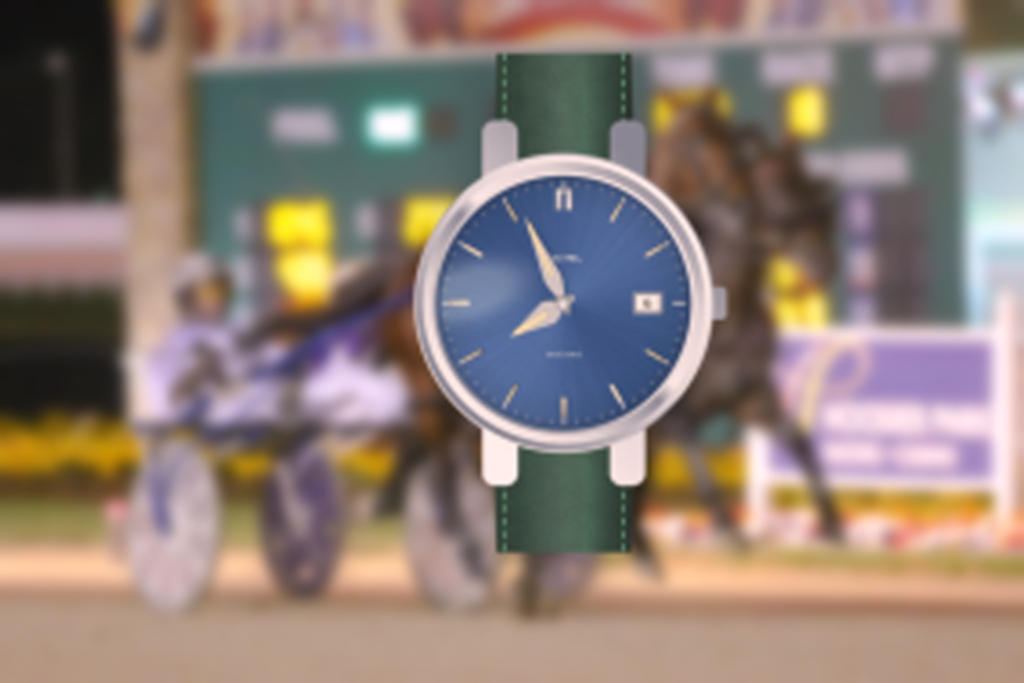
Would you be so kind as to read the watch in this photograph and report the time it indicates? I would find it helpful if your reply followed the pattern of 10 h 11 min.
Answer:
7 h 56 min
